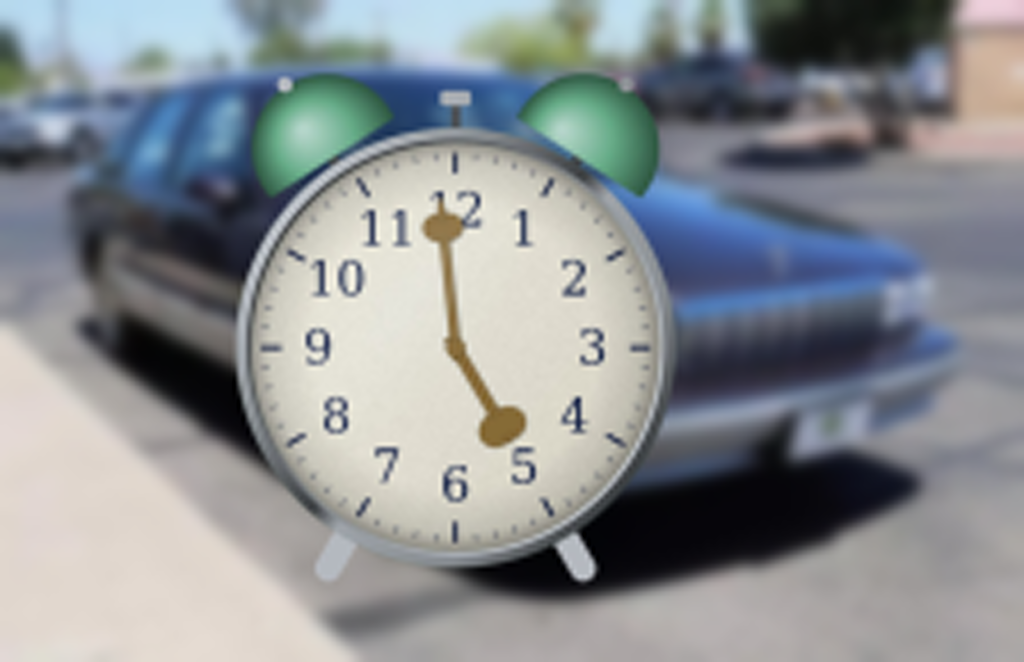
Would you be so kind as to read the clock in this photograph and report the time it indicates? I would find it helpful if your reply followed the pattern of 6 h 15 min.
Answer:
4 h 59 min
